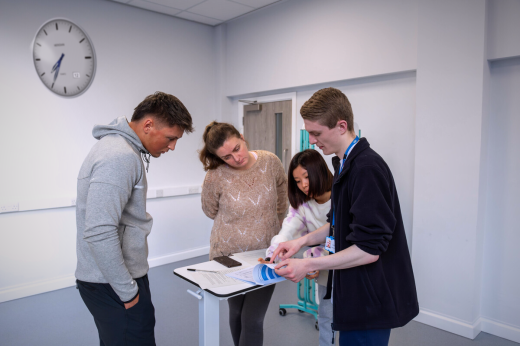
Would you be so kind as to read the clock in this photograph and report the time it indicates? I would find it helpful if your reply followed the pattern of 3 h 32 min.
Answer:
7 h 35 min
